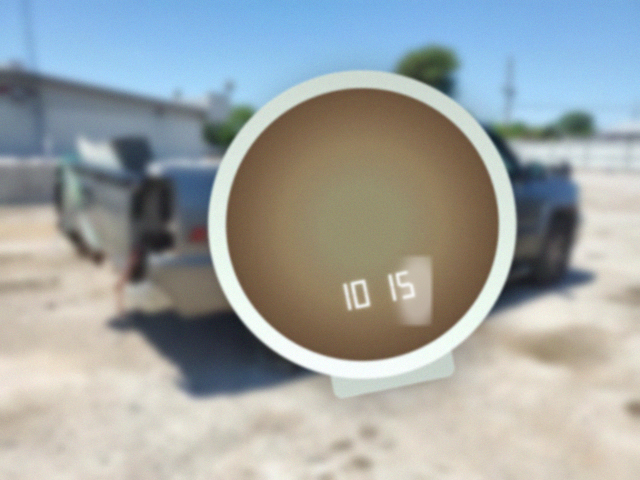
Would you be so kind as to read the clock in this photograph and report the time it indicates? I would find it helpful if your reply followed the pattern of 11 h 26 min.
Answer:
10 h 15 min
